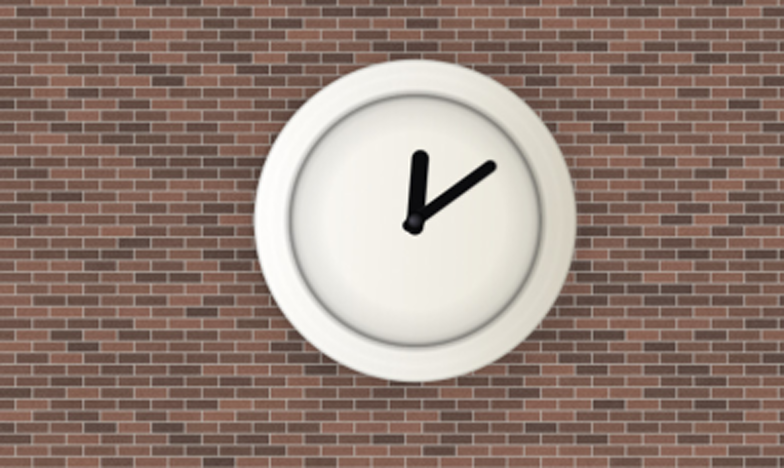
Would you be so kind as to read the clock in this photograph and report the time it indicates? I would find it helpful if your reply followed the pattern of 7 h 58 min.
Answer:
12 h 09 min
